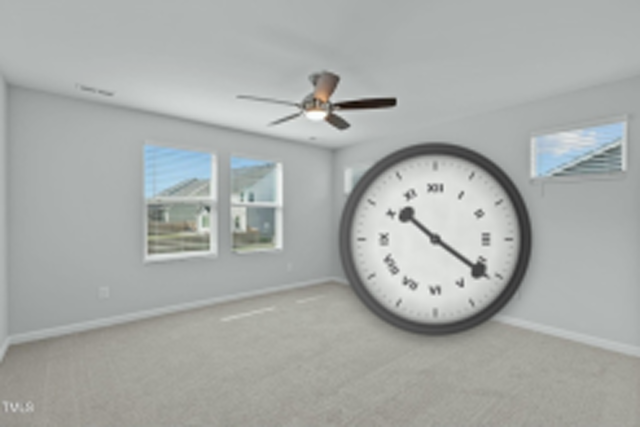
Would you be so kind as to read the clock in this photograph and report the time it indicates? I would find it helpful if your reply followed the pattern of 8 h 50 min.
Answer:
10 h 21 min
